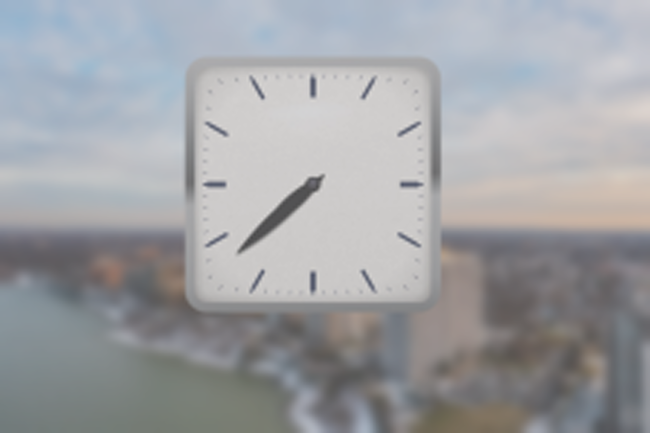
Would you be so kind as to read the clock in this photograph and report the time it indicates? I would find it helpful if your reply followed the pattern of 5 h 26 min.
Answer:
7 h 38 min
